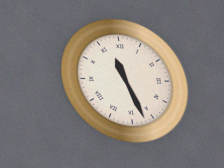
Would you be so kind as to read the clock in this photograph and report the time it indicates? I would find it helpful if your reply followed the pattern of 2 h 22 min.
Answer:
11 h 27 min
